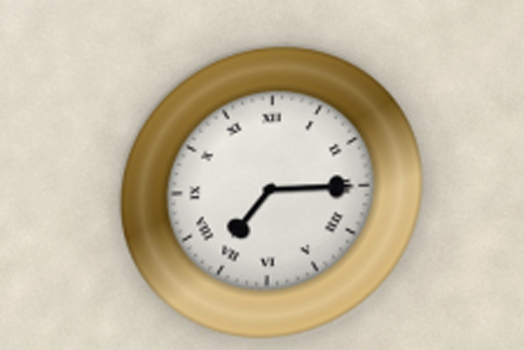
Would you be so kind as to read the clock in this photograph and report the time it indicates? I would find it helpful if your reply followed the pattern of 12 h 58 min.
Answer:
7 h 15 min
